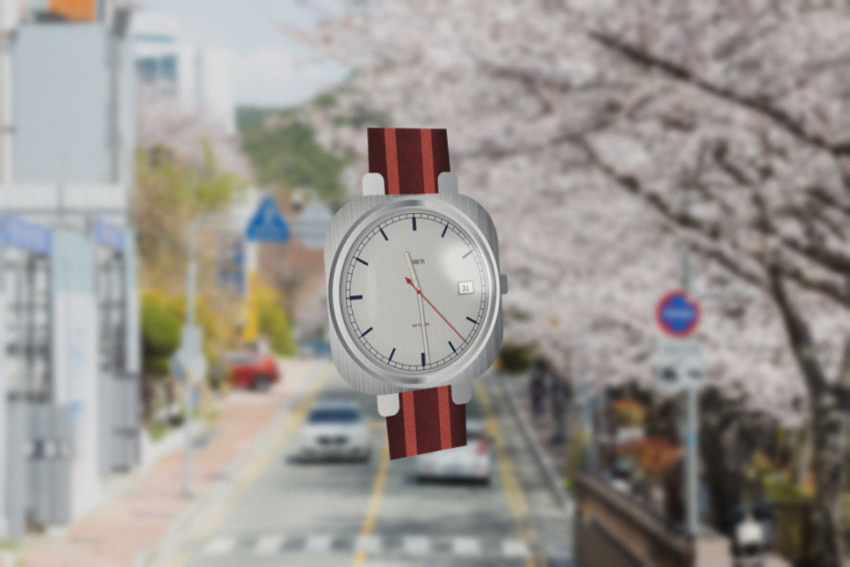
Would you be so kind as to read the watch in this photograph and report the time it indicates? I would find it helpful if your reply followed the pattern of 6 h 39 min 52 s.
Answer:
11 h 29 min 23 s
